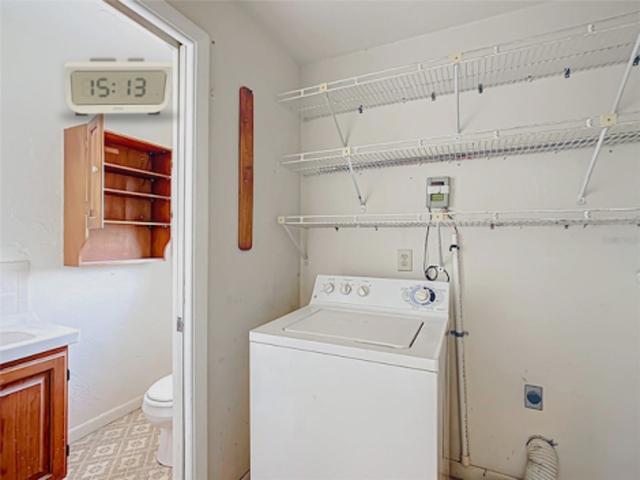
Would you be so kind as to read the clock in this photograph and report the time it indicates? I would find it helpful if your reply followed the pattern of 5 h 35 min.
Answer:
15 h 13 min
